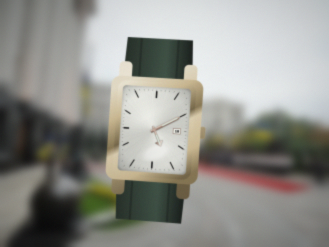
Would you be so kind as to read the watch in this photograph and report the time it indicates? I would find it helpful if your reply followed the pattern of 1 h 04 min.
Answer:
5 h 10 min
